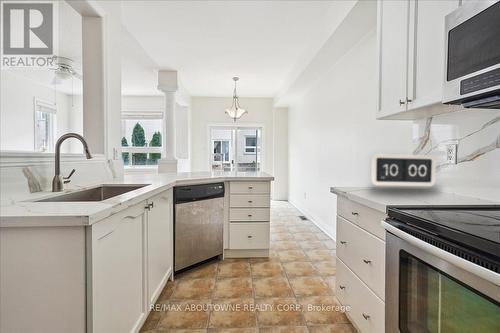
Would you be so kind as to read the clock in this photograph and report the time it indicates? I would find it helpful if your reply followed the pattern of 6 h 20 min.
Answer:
10 h 00 min
